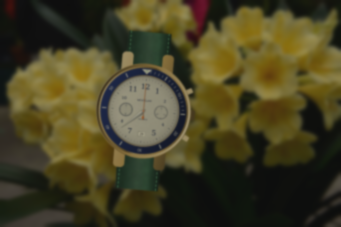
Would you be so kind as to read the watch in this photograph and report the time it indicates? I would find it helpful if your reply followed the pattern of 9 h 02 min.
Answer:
7 h 38 min
